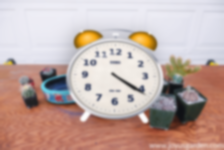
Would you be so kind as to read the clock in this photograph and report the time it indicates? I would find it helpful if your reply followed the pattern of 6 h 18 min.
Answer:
4 h 21 min
